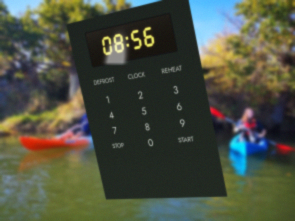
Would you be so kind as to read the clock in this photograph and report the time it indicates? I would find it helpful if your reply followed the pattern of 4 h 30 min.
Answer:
8 h 56 min
